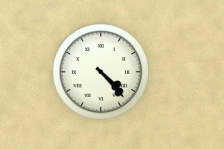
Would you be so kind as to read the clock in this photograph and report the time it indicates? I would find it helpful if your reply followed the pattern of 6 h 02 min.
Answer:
4 h 23 min
